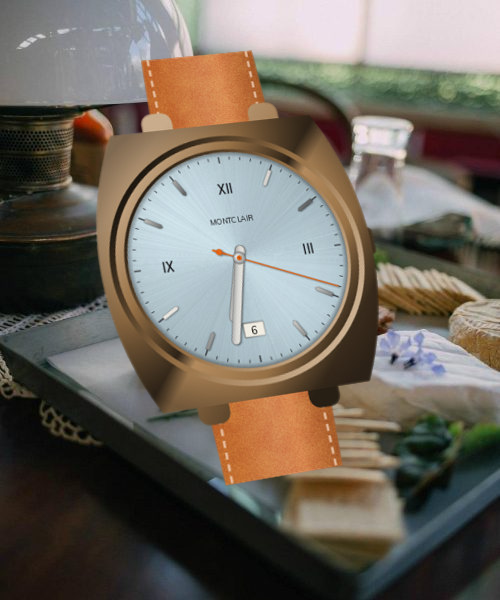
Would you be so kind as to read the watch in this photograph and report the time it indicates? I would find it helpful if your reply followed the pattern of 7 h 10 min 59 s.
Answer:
6 h 32 min 19 s
